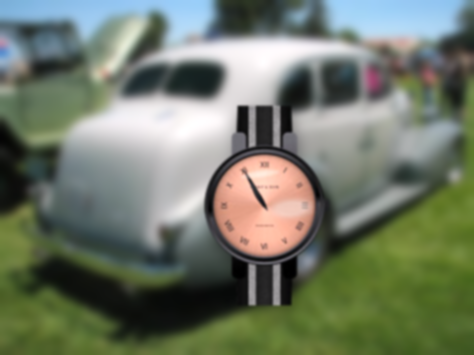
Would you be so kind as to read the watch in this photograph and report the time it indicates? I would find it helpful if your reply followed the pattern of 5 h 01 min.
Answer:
10 h 55 min
